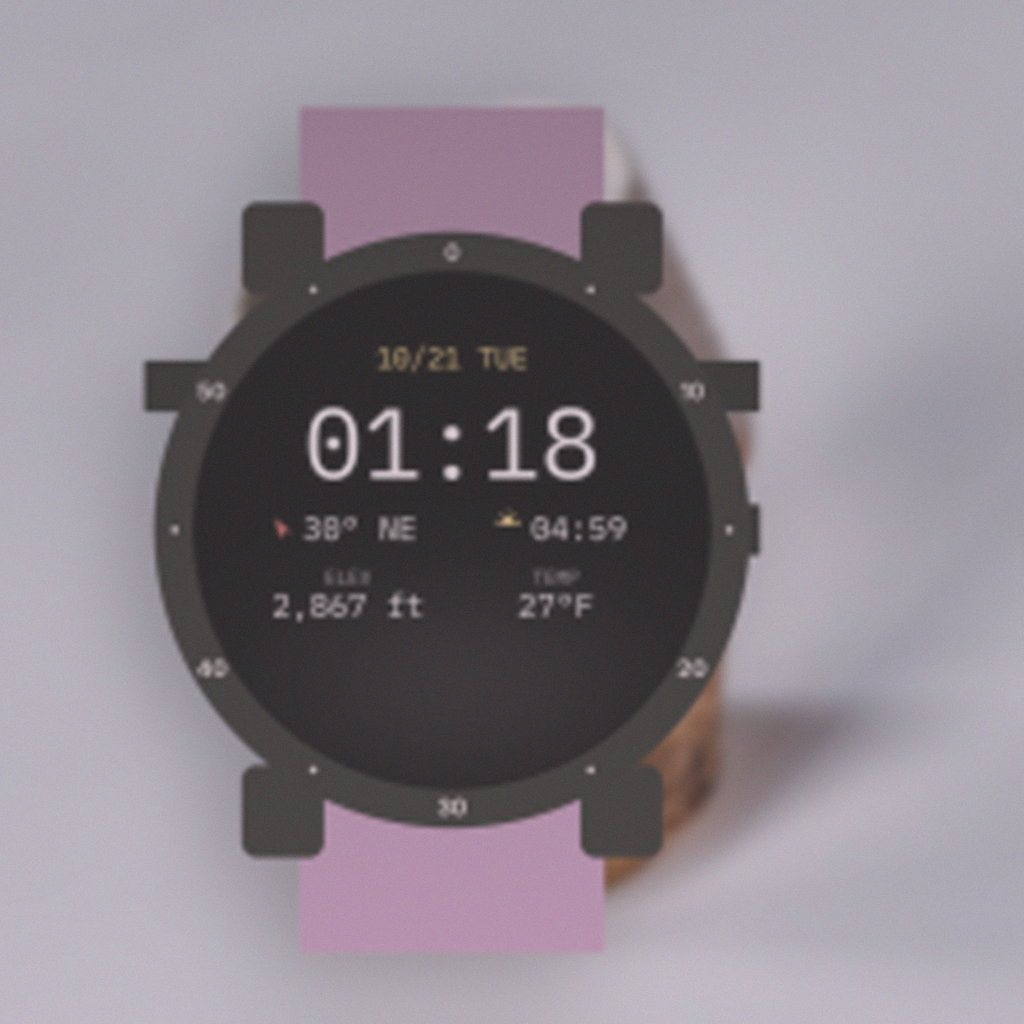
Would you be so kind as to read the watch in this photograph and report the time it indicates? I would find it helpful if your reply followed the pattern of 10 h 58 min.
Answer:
1 h 18 min
